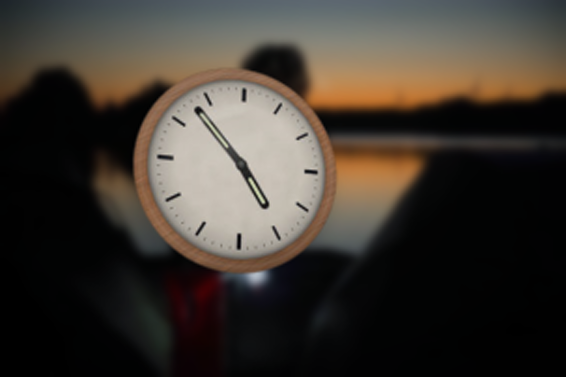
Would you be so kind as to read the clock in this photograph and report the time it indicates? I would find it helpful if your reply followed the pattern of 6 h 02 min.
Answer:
4 h 53 min
